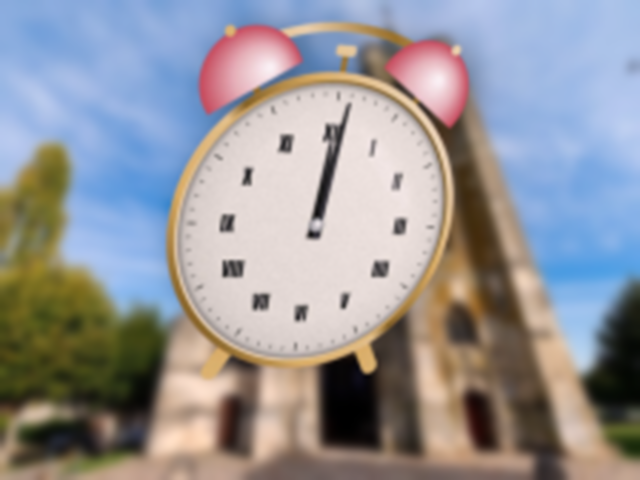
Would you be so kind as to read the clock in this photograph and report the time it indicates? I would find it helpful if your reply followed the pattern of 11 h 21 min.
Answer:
12 h 01 min
